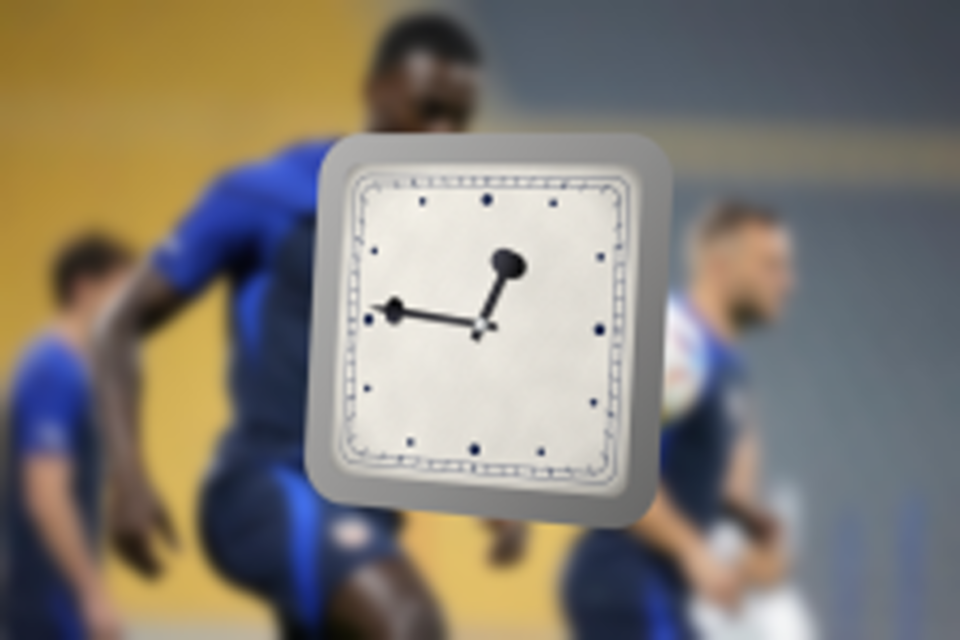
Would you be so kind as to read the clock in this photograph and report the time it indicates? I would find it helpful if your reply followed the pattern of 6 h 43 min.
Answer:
12 h 46 min
